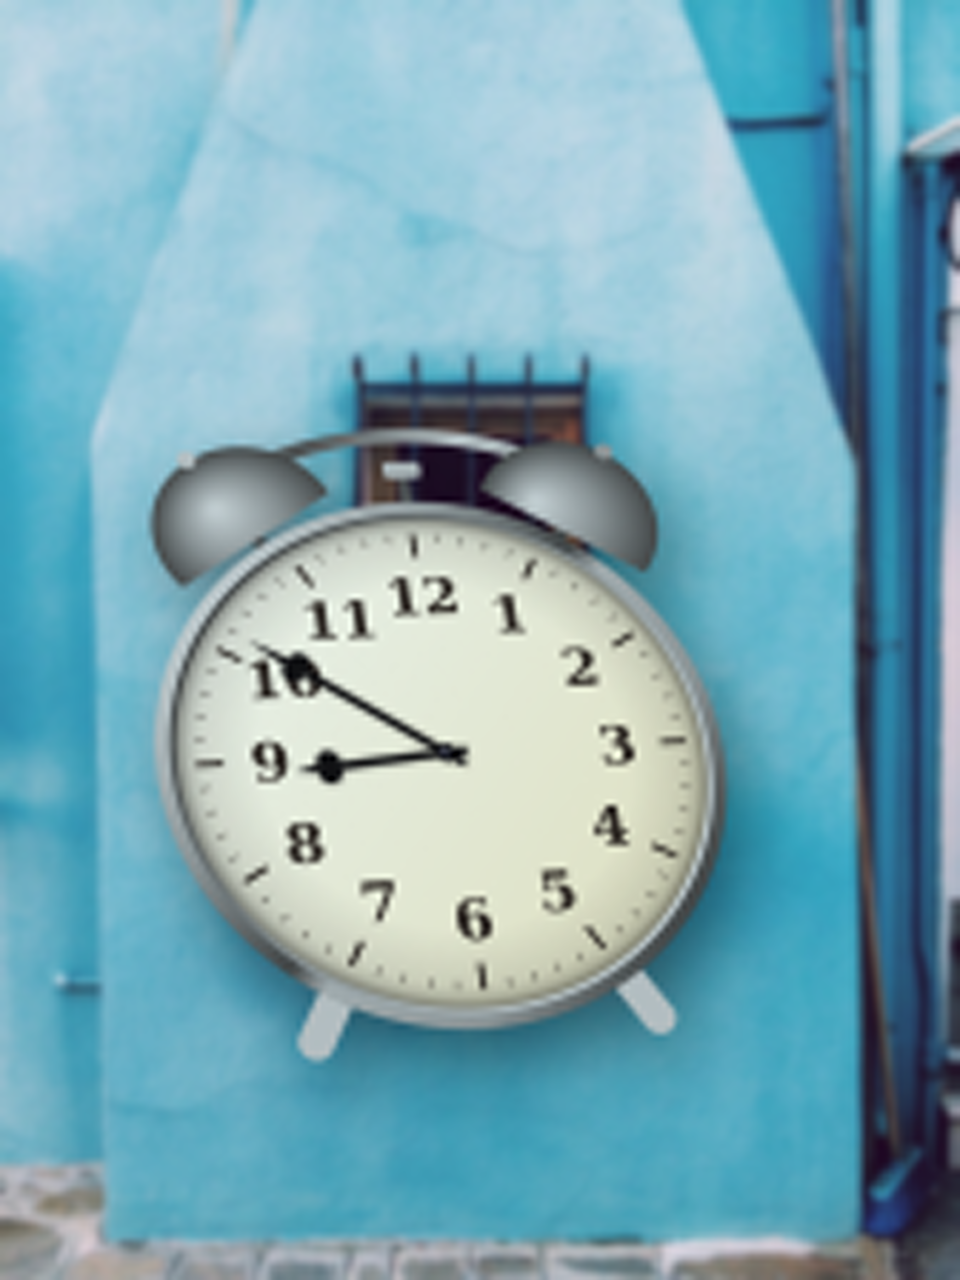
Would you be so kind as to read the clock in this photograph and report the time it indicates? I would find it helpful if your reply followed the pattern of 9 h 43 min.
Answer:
8 h 51 min
